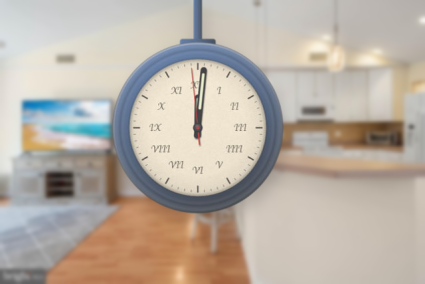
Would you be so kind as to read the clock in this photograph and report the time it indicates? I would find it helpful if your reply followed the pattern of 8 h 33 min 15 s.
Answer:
12 h 00 min 59 s
